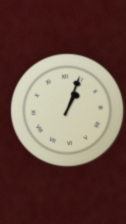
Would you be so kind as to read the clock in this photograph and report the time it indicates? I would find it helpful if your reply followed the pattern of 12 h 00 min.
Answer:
1 h 04 min
